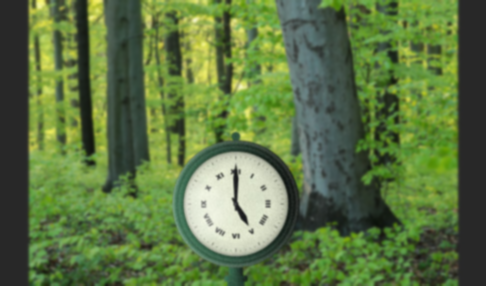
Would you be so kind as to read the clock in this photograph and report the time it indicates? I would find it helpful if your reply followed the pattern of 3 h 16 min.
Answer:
5 h 00 min
